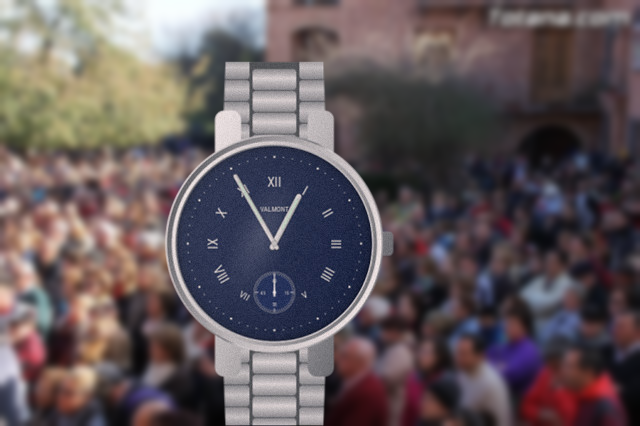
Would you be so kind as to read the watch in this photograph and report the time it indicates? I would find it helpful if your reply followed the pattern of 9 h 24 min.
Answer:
12 h 55 min
